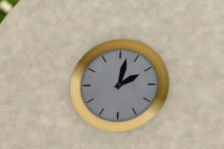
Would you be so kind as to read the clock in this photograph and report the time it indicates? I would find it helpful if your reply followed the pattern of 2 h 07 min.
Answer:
2 h 02 min
